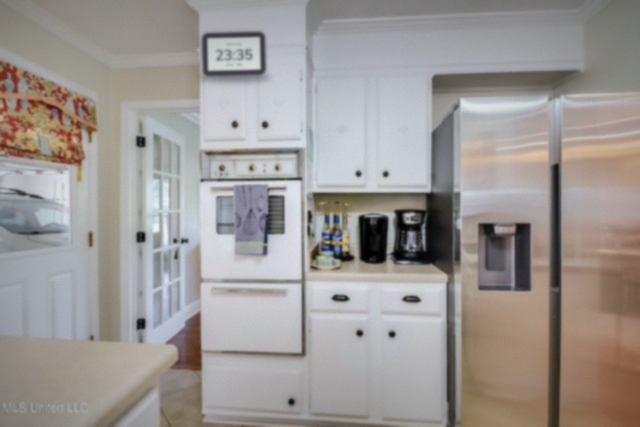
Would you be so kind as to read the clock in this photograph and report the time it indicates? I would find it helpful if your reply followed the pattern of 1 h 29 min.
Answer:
23 h 35 min
